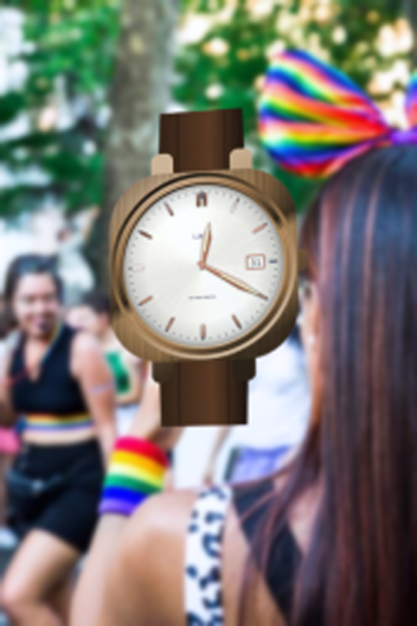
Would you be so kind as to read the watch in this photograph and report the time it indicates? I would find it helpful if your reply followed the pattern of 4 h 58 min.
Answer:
12 h 20 min
